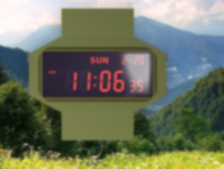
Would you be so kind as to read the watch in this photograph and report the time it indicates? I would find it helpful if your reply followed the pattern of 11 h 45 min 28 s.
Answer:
11 h 06 min 35 s
